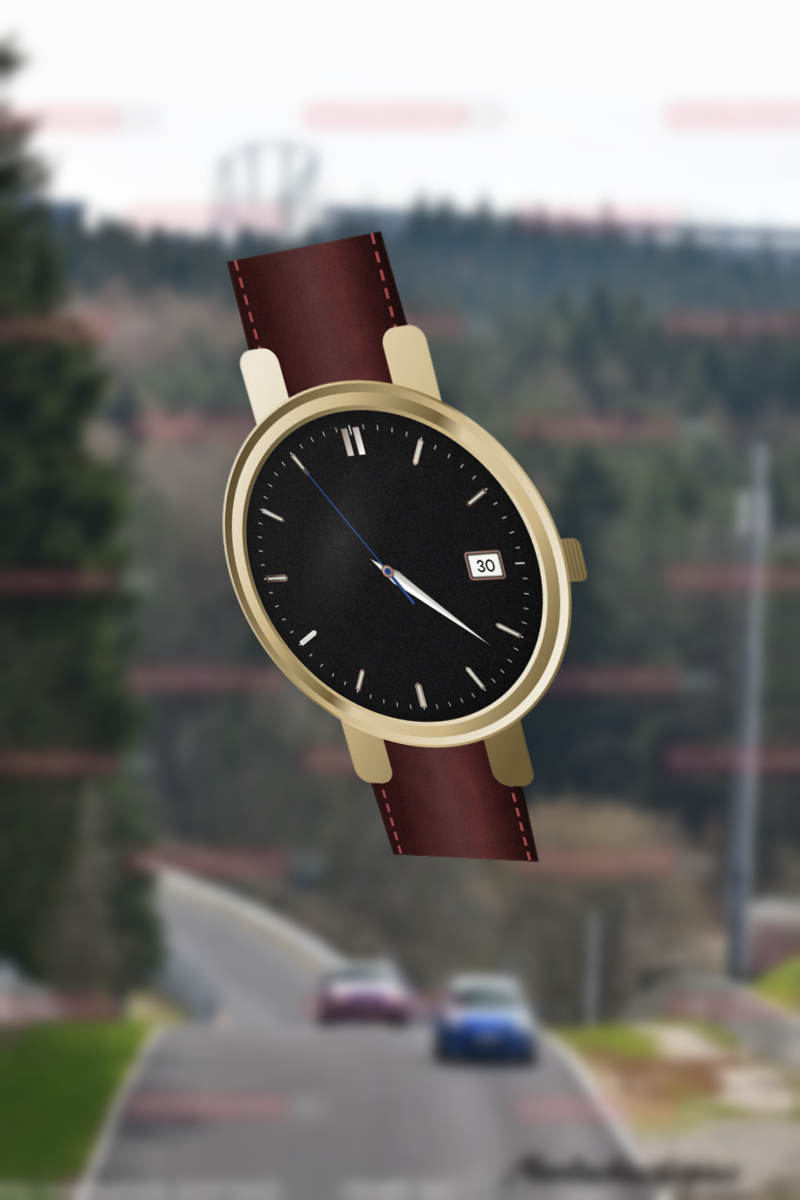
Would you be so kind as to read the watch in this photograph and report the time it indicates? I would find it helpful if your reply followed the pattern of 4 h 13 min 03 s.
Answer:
4 h 21 min 55 s
